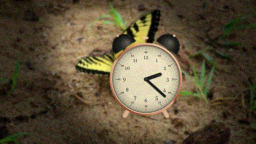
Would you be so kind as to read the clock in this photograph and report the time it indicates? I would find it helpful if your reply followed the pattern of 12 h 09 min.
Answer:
2 h 22 min
